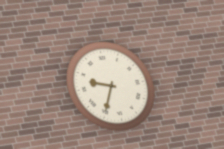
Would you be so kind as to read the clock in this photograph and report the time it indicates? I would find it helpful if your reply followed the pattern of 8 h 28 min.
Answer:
9 h 35 min
